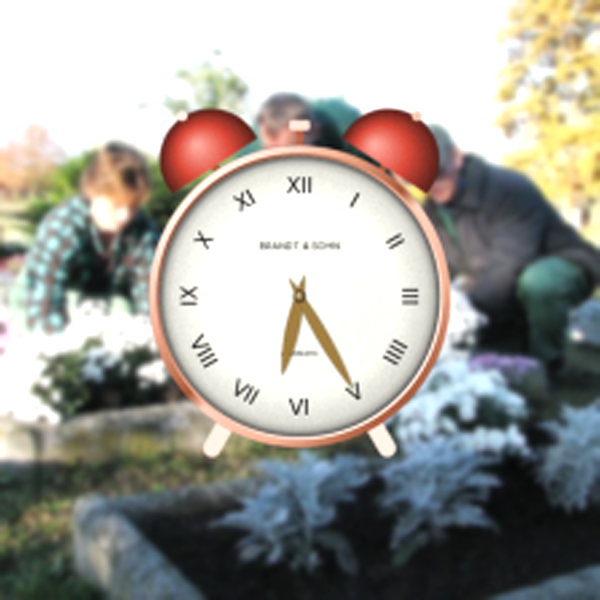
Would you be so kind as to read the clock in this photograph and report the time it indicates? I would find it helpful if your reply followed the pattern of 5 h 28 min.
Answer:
6 h 25 min
